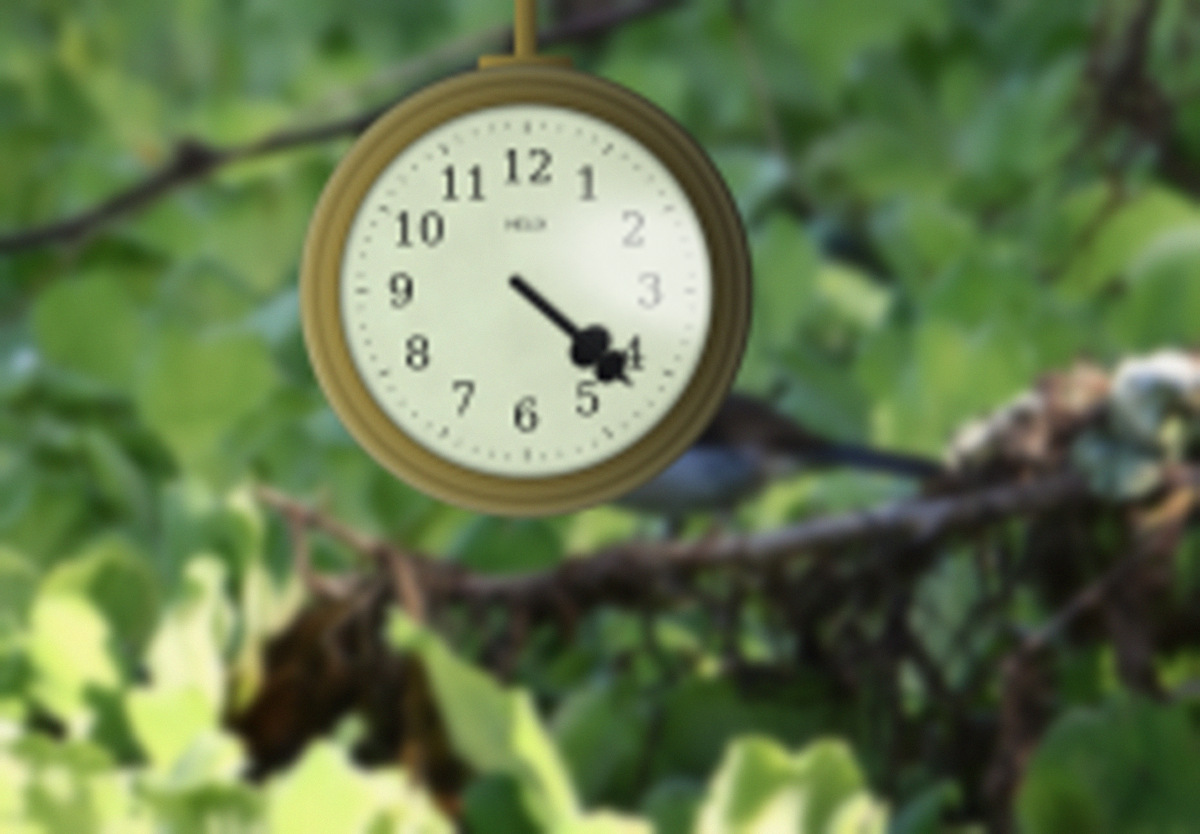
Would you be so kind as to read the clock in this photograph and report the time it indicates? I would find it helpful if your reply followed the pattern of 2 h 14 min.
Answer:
4 h 22 min
